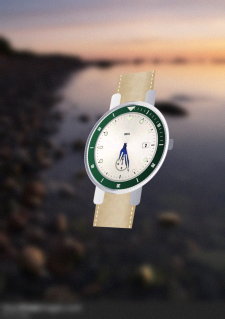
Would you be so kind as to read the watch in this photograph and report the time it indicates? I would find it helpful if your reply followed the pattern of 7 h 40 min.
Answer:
6 h 27 min
